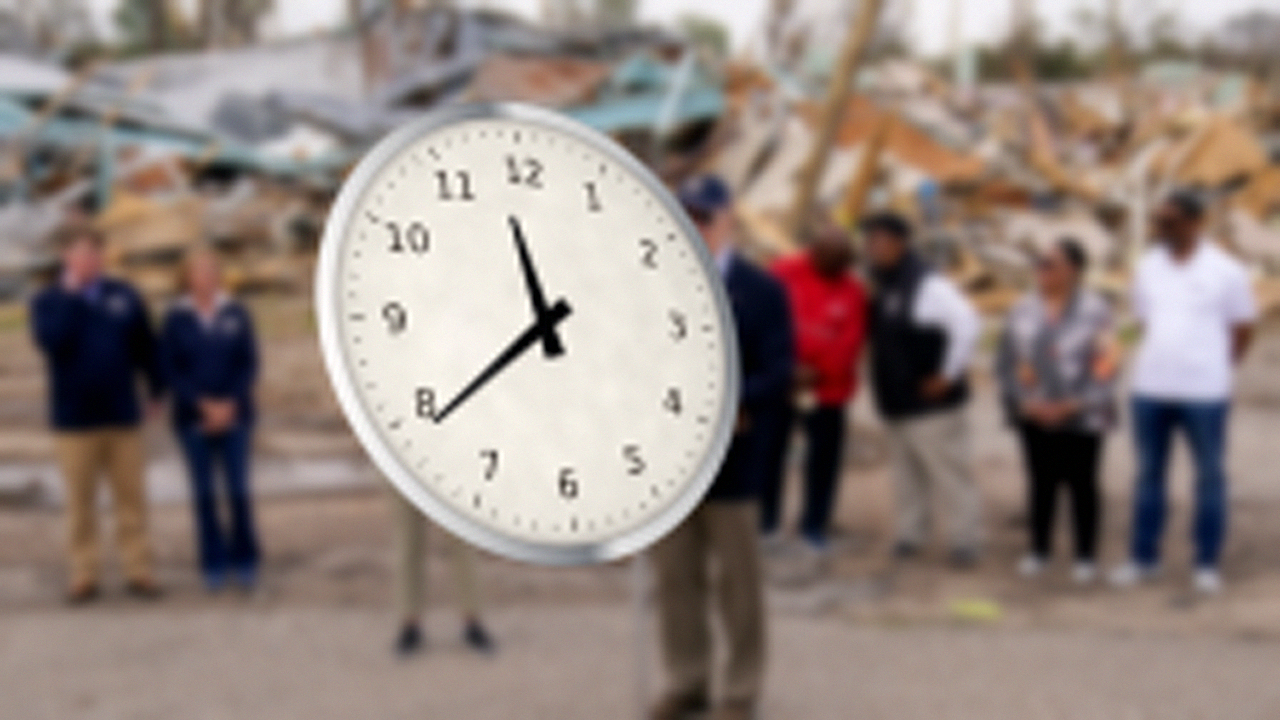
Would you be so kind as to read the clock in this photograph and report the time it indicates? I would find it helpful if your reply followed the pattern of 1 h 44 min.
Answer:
11 h 39 min
